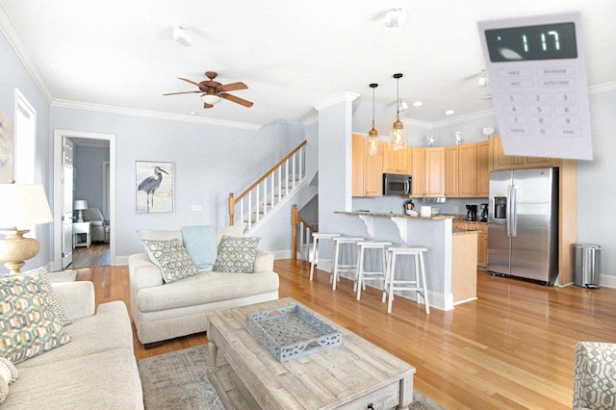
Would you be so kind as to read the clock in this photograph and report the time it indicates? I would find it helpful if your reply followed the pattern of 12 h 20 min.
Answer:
1 h 17 min
